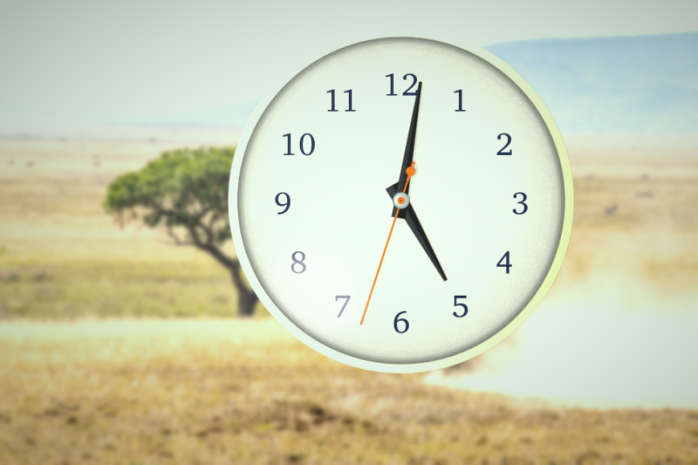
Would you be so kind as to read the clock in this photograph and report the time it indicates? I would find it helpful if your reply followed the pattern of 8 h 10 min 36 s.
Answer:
5 h 01 min 33 s
